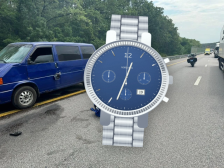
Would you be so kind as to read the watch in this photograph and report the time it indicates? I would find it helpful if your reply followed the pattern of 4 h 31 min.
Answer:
12 h 33 min
